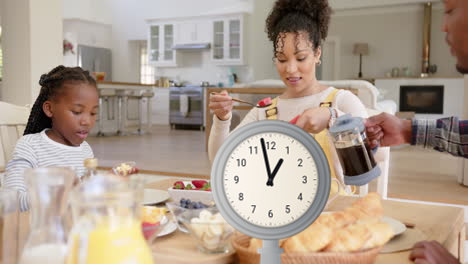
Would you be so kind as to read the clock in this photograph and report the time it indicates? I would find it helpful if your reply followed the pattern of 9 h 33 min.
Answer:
12 h 58 min
